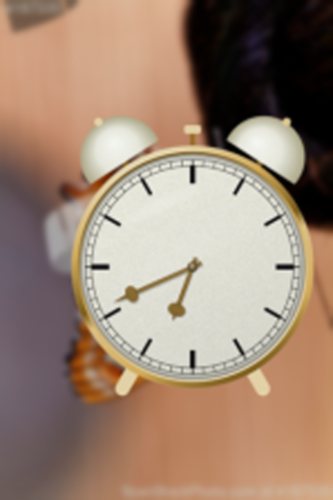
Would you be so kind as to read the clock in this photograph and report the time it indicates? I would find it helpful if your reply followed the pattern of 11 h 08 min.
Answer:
6 h 41 min
